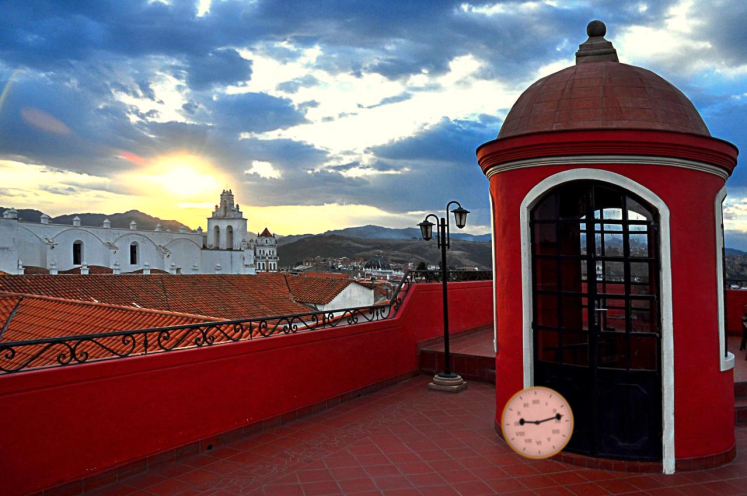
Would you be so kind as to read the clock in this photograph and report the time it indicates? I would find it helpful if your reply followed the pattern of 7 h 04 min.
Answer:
9 h 13 min
